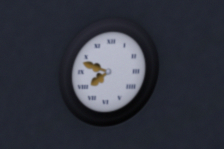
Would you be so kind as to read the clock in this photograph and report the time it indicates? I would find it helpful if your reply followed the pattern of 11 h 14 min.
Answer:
7 h 48 min
